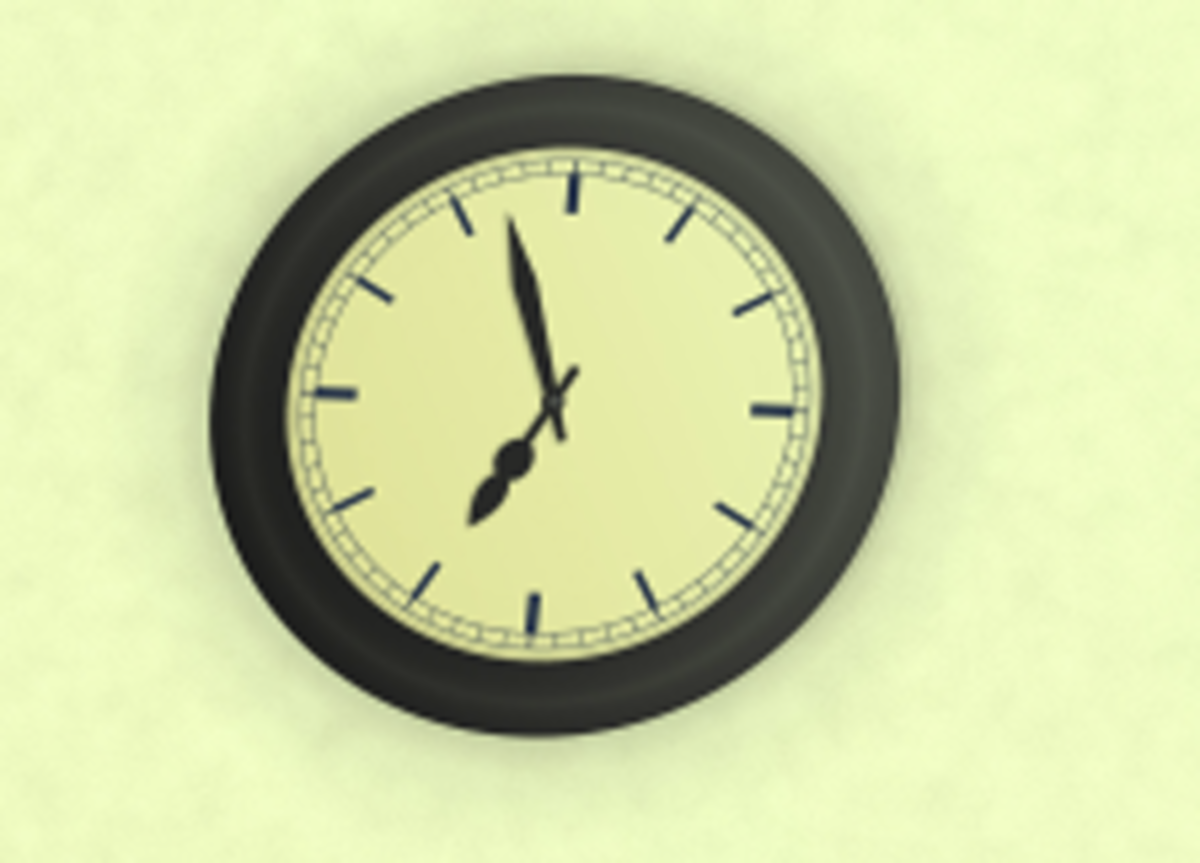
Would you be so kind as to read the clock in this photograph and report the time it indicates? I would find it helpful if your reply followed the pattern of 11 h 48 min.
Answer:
6 h 57 min
